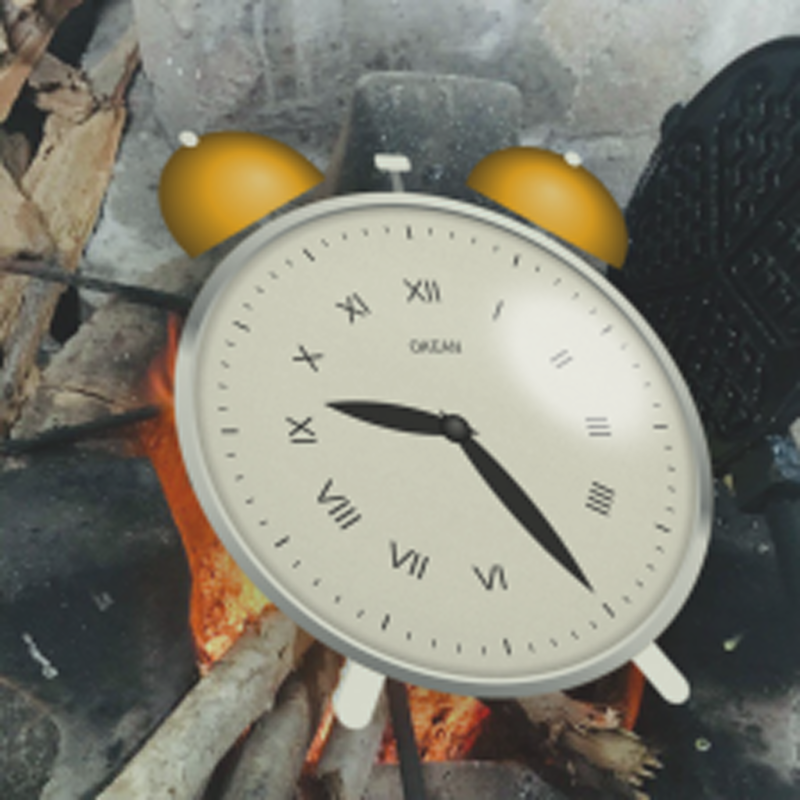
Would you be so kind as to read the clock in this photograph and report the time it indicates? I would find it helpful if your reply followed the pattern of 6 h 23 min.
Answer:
9 h 25 min
